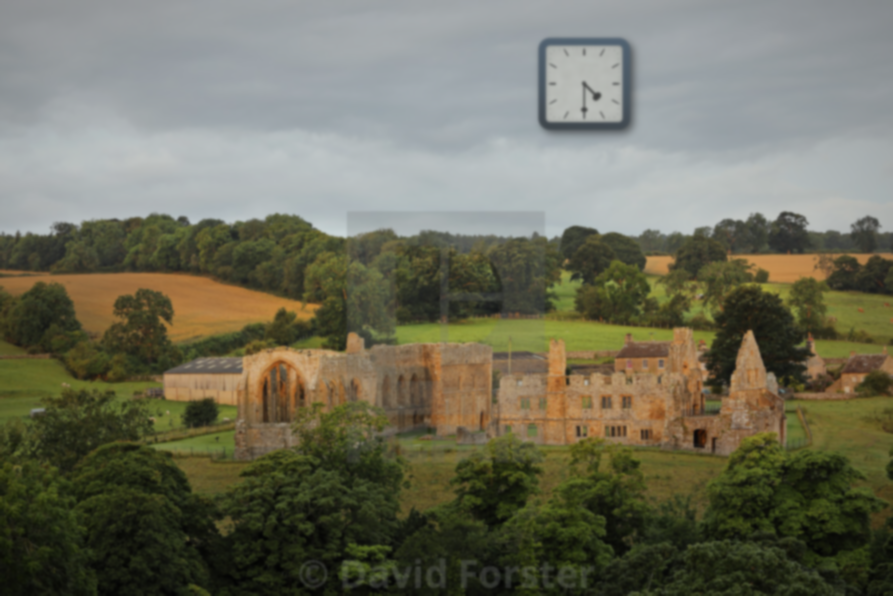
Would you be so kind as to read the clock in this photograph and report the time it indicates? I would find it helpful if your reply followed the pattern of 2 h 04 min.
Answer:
4 h 30 min
